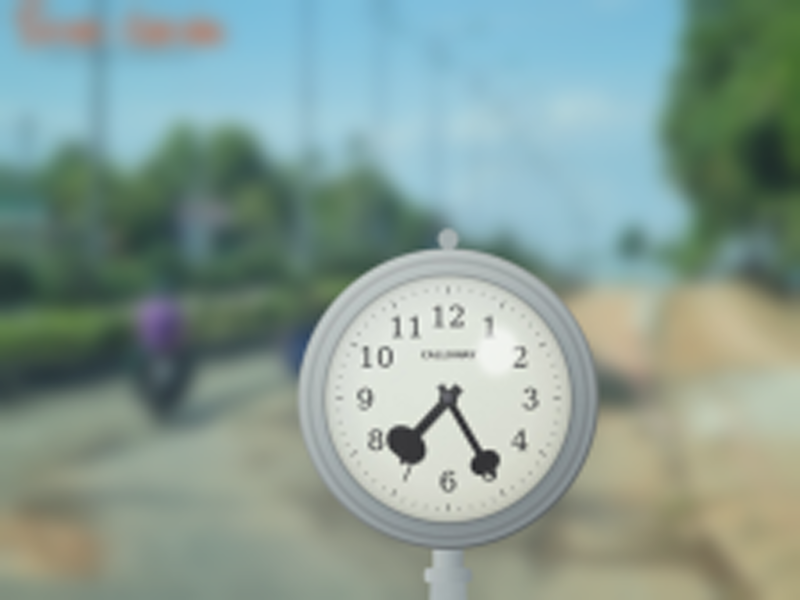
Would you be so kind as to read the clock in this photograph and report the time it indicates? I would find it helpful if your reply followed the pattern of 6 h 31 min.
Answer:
7 h 25 min
